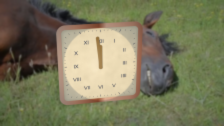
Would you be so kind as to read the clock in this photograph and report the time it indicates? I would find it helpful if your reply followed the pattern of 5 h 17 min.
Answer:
11 h 59 min
